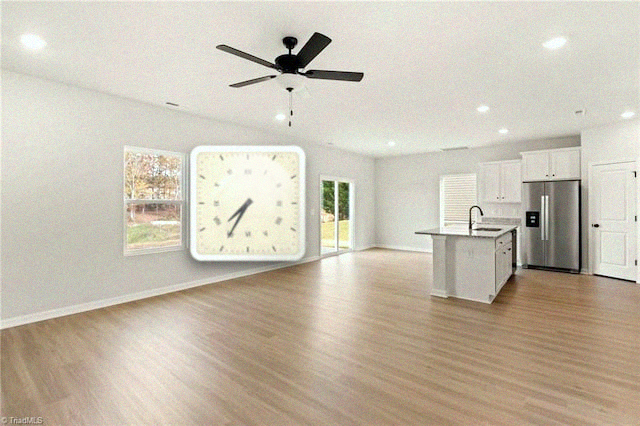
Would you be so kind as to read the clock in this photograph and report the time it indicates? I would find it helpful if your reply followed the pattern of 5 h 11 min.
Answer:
7 h 35 min
